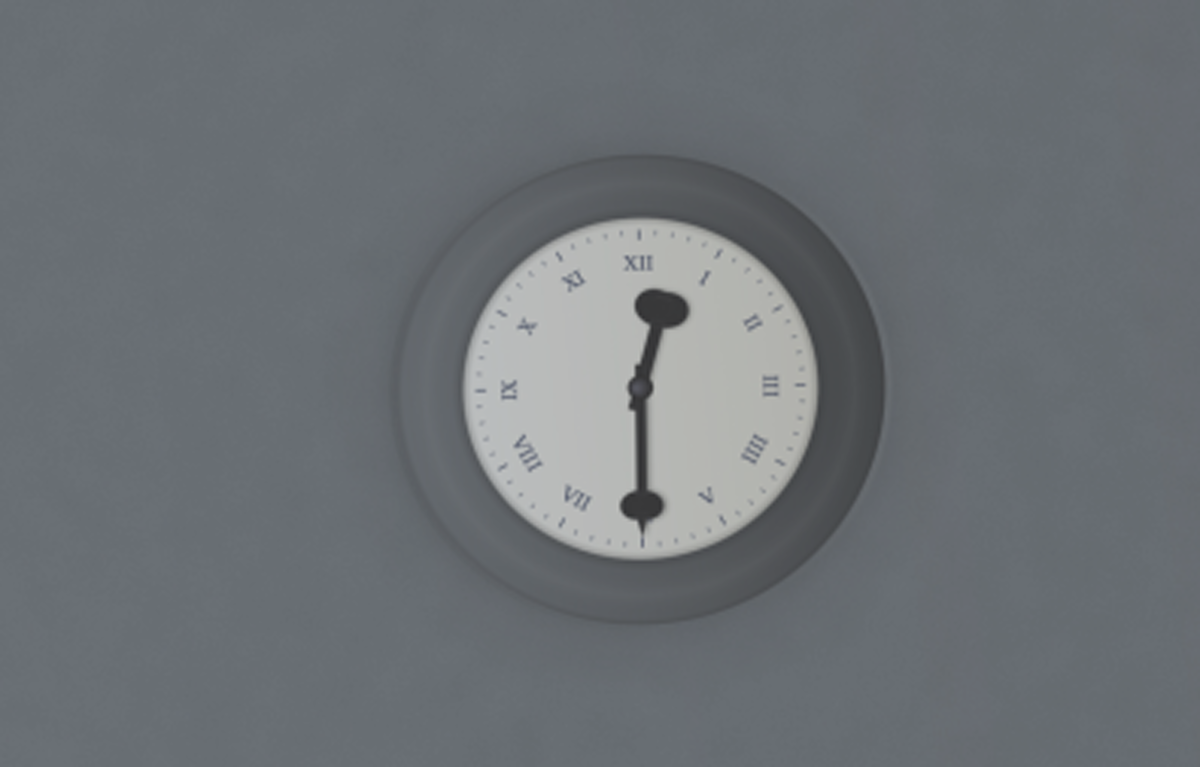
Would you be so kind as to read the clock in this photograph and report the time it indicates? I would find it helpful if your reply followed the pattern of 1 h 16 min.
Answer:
12 h 30 min
